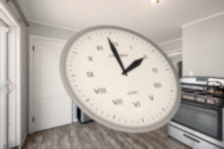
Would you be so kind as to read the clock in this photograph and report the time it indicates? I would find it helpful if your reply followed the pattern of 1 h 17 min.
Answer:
1 h 59 min
